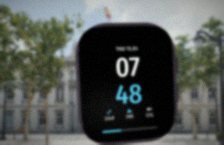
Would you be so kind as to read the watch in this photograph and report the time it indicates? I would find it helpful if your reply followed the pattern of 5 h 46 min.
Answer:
7 h 48 min
